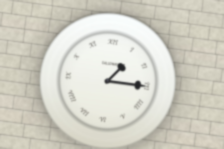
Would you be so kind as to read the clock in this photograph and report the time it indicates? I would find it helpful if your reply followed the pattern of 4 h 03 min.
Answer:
1 h 15 min
